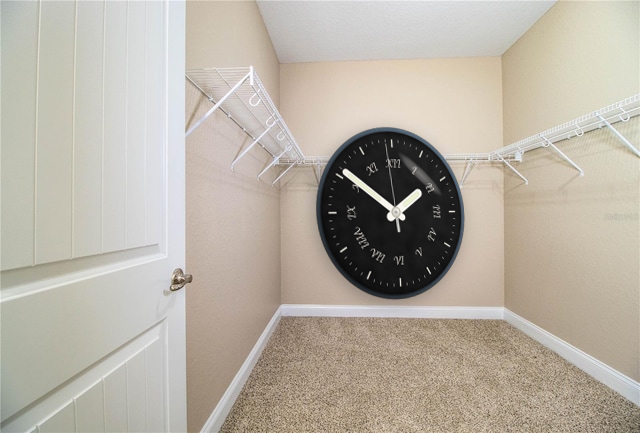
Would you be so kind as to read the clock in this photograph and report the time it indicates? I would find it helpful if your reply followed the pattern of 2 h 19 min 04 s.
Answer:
1 h 50 min 59 s
